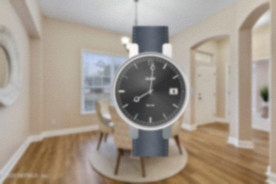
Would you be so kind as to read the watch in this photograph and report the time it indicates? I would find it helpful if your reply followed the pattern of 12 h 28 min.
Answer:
8 h 01 min
